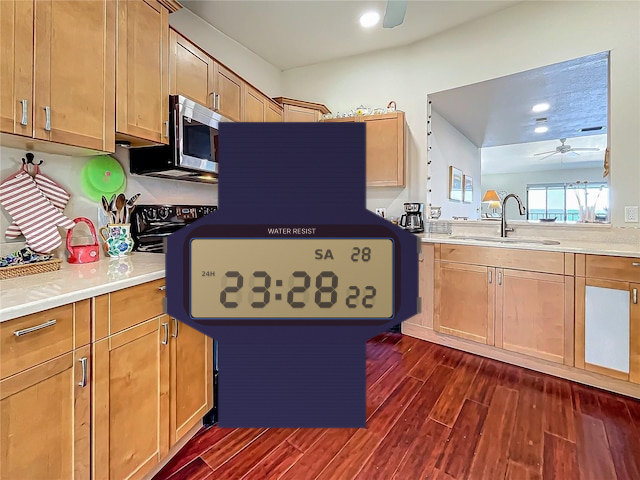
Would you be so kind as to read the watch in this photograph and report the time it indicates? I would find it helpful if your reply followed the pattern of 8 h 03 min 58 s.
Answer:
23 h 28 min 22 s
